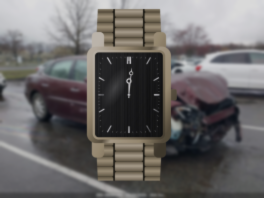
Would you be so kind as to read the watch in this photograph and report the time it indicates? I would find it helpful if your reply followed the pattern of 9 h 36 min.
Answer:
12 h 01 min
